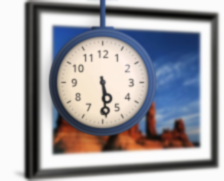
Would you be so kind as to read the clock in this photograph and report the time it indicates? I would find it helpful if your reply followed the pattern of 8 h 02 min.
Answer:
5 h 29 min
